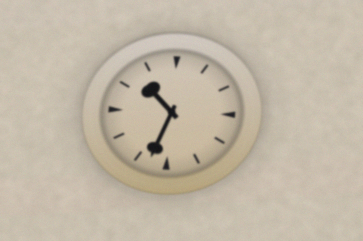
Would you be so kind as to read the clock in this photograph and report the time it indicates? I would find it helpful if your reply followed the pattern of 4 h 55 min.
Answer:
10 h 33 min
